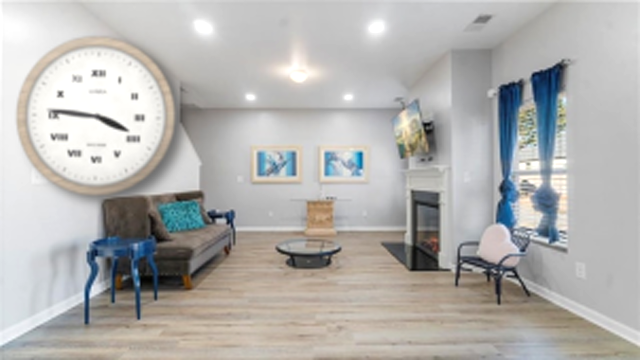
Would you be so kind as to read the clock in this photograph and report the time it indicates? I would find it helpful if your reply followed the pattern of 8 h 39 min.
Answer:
3 h 46 min
